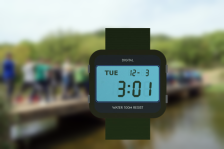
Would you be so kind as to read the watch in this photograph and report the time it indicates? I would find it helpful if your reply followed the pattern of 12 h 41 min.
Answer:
3 h 01 min
